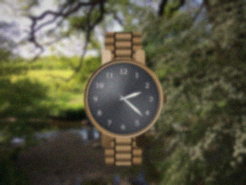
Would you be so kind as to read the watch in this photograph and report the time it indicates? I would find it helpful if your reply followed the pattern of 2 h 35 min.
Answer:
2 h 22 min
